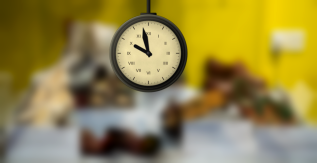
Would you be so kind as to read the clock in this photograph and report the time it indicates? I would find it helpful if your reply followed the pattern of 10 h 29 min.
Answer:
9 h 58 min
